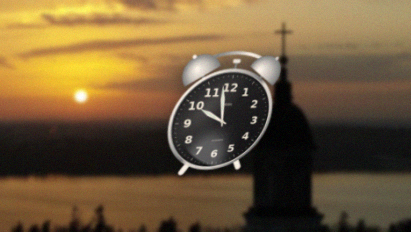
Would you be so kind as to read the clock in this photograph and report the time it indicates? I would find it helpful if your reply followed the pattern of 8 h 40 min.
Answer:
9 h 58 min
